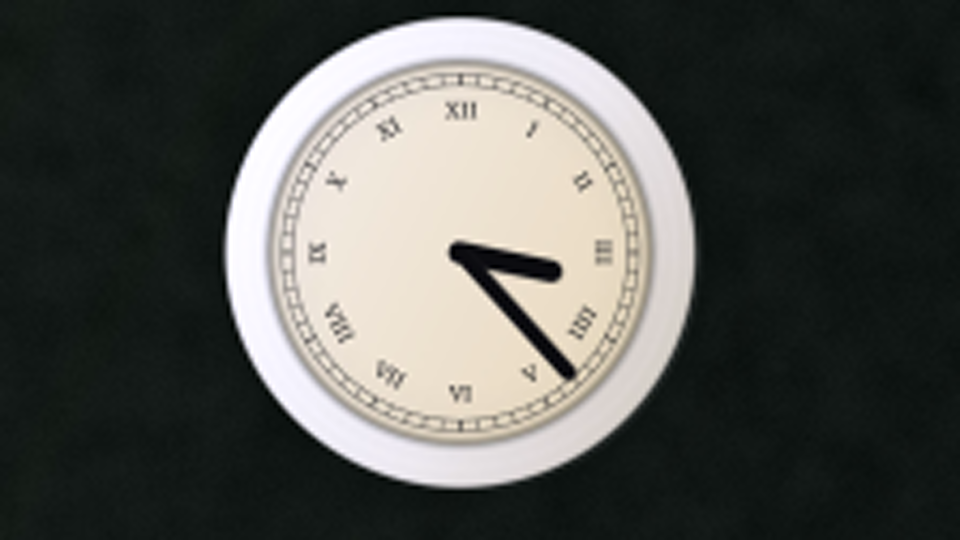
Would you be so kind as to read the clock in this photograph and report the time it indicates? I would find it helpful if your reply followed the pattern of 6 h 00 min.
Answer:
3 h 23 min
